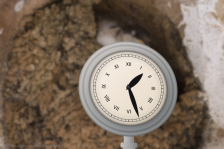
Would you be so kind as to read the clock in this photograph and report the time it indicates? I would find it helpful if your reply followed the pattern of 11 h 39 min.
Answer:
1 h 27 min
